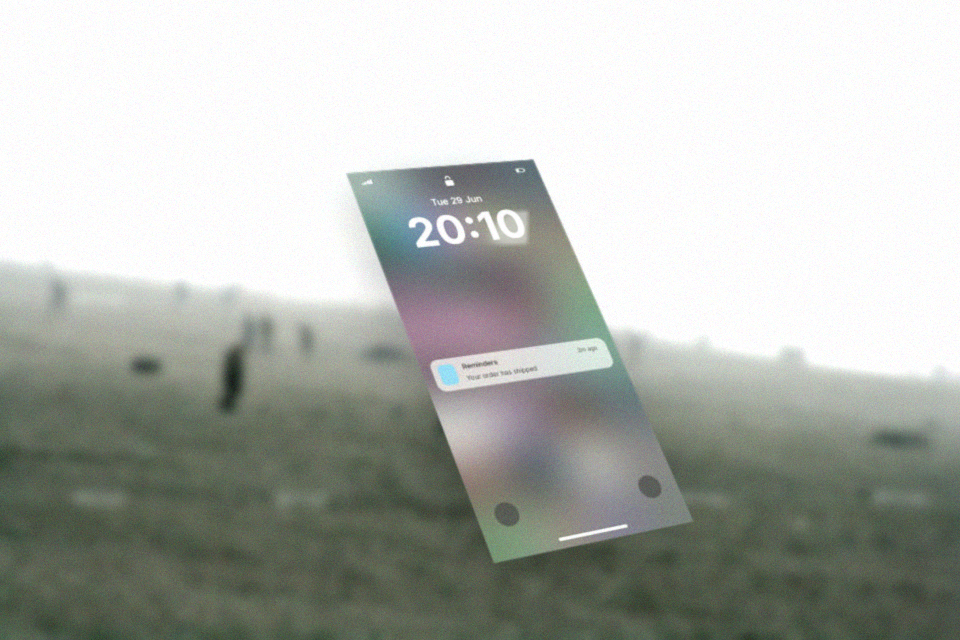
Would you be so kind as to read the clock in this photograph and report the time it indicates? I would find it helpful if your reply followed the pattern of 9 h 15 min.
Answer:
20 h 10 min
